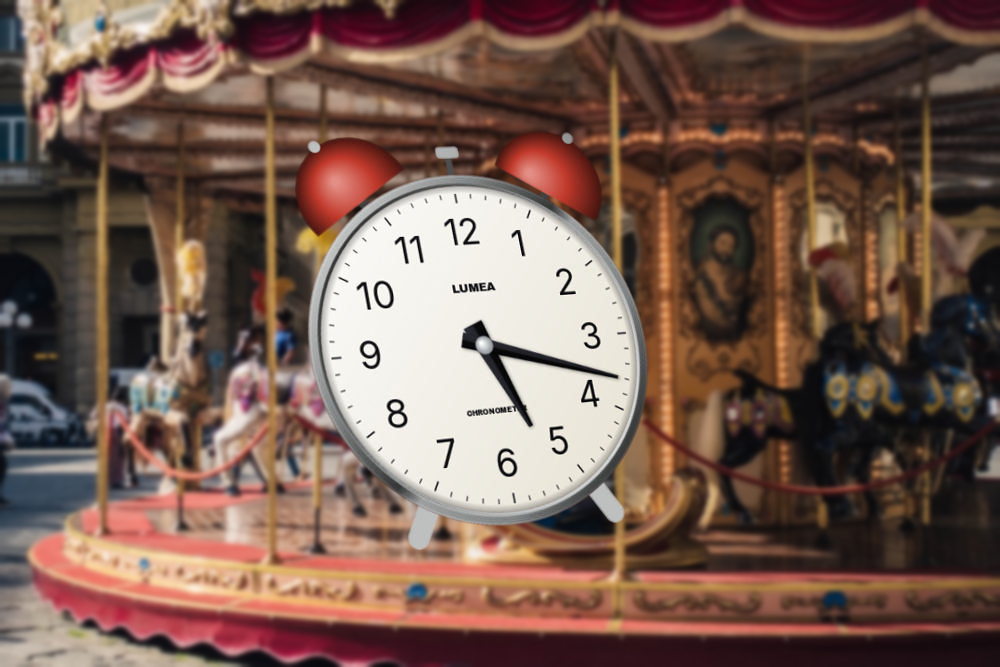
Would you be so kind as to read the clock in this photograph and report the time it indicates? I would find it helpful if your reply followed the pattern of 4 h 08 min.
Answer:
5 h 18 min
